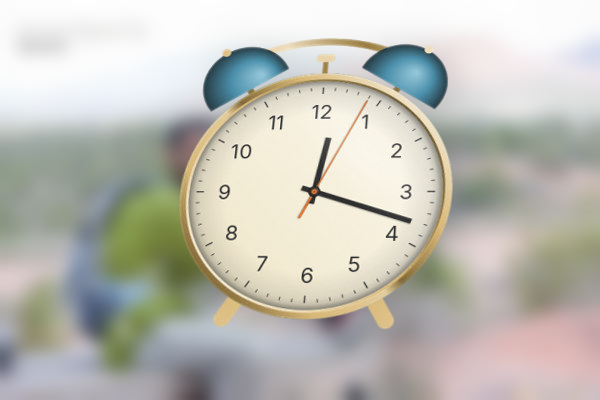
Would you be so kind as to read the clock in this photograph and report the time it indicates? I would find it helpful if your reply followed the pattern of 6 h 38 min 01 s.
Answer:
12 h 18 min 04 s
